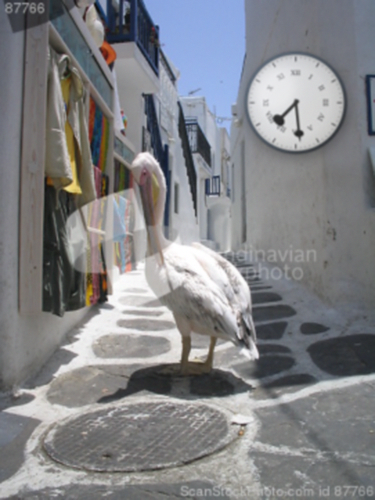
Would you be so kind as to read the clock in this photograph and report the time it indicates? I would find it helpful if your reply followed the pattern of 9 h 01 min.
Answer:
7 h 29 min
